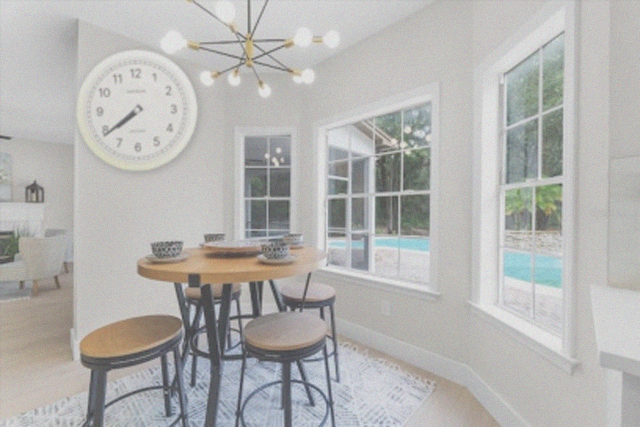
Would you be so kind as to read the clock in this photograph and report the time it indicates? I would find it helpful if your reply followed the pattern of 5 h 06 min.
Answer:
7 h 39 min
